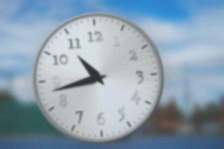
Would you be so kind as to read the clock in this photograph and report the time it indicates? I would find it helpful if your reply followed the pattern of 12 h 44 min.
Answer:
10 h 43 min
